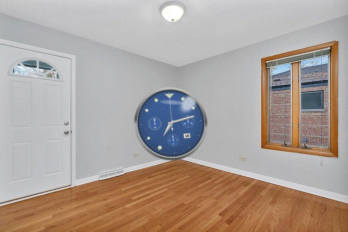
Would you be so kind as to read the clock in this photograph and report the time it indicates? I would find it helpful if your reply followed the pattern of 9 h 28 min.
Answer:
7 h 13 min
